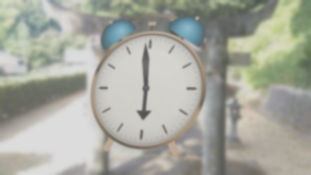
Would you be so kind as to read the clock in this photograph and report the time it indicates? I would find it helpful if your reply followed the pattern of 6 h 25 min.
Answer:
5 h 59 min
